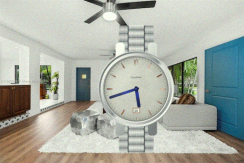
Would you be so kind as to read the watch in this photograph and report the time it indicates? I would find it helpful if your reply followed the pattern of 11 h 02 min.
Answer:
5 h 42 min
